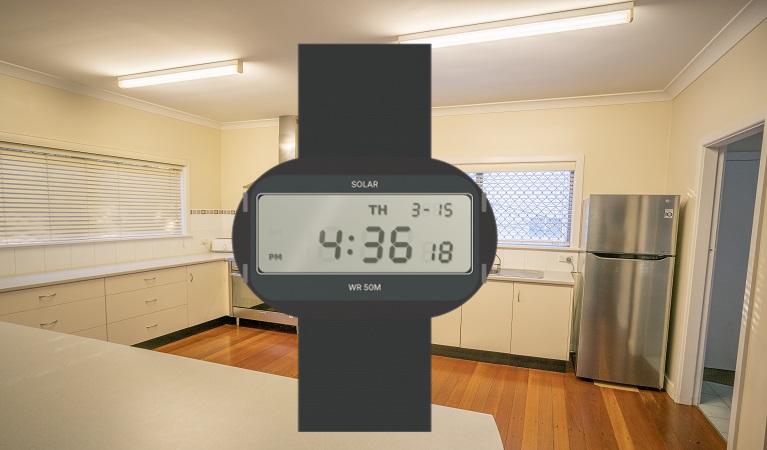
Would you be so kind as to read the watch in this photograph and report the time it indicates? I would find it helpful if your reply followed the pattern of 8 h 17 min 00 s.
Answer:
4 h 36 min 18 s
